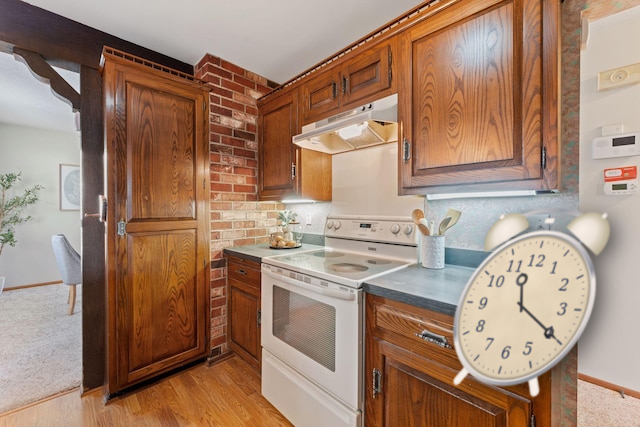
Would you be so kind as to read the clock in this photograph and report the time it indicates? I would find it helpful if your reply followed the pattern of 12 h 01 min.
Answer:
11 h 20 min
